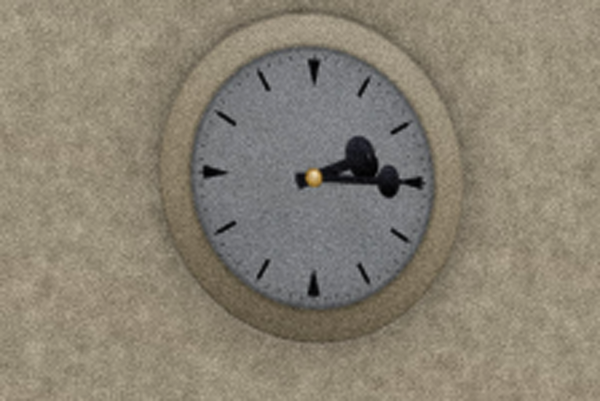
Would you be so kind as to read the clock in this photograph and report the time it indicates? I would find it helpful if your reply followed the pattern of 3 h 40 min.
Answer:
2 h 15 min
